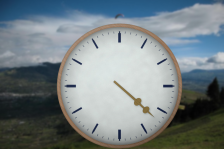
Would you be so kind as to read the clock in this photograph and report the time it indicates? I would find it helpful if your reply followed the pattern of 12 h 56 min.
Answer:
4 h 22 min
